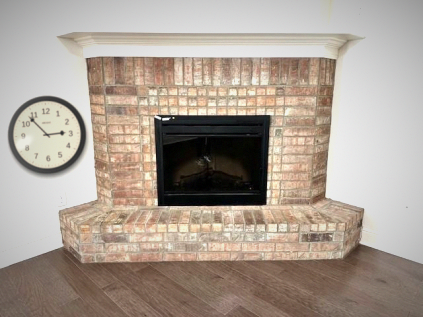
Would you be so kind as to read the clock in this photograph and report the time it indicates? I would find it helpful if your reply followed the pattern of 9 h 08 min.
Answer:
2 h 53 min
